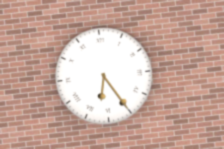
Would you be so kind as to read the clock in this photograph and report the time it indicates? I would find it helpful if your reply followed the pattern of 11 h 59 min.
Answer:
6 h 25 min
